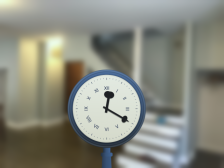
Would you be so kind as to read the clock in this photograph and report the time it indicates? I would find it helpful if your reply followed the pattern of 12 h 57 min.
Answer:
12 h 20 min
